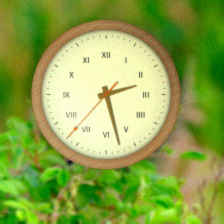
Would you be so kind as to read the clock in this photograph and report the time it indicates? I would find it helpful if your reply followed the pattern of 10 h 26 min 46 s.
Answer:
2 h 27 min 37 s
